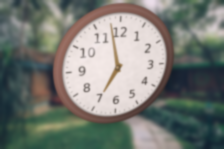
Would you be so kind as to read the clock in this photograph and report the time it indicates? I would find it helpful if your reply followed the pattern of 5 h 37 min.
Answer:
6 h 58 min
